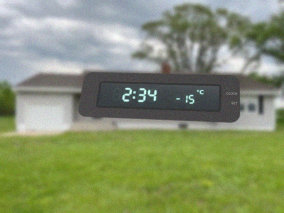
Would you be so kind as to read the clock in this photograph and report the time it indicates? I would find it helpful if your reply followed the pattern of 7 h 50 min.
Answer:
2 h 34 min
